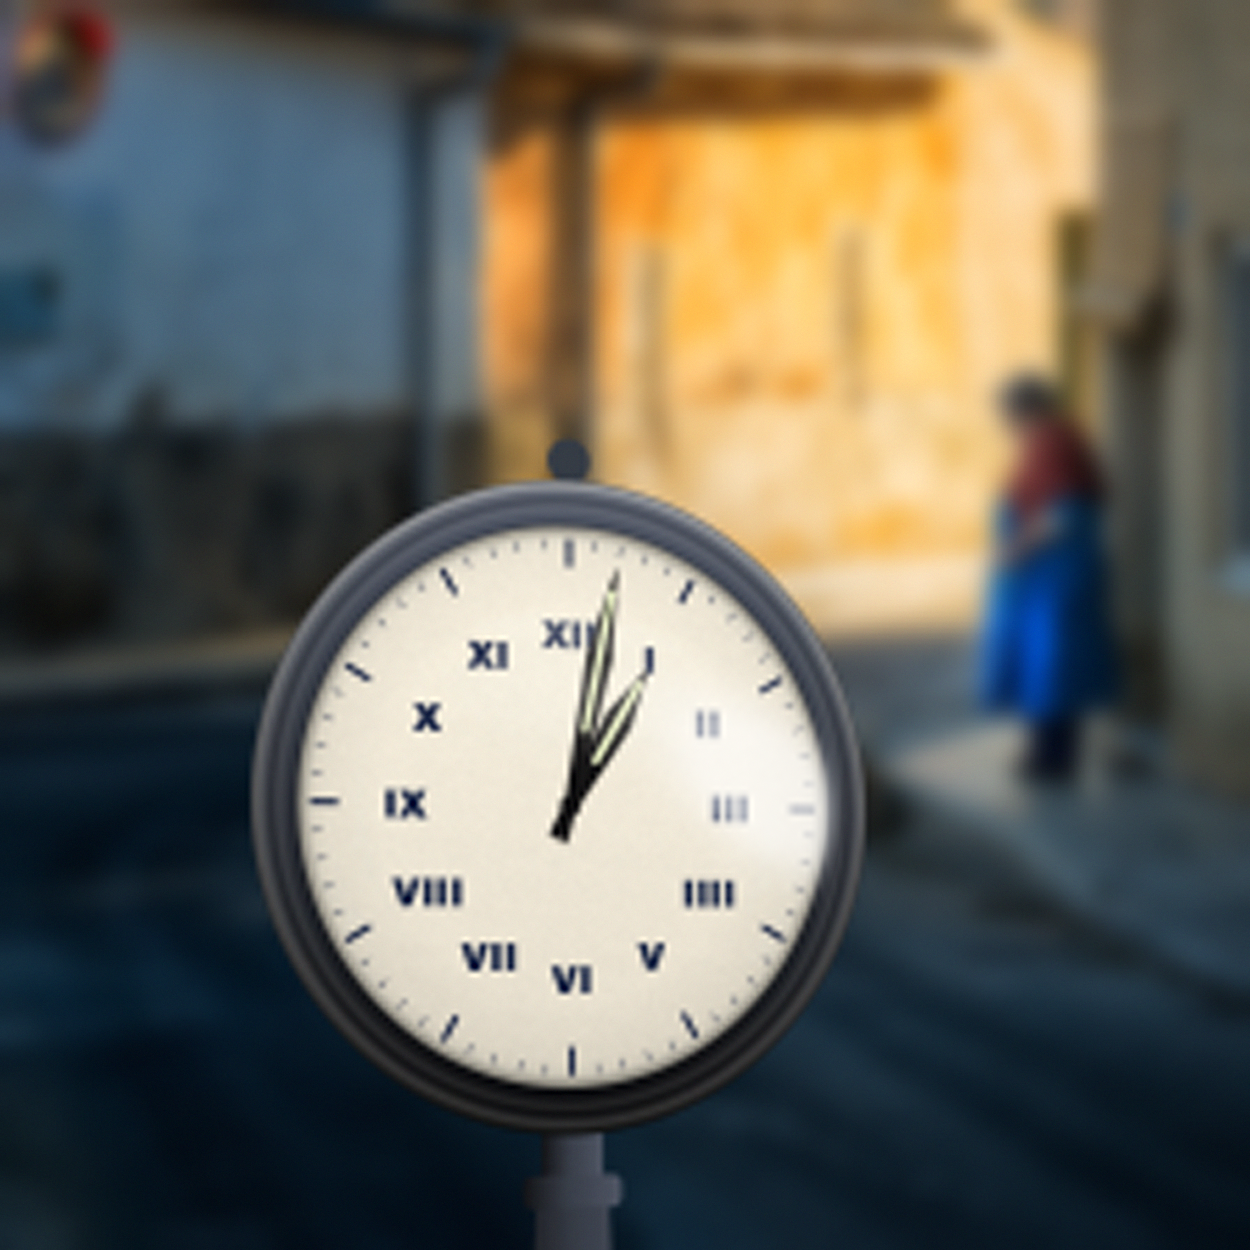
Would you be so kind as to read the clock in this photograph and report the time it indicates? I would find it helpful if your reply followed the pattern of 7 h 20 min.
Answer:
1 h 02 min
